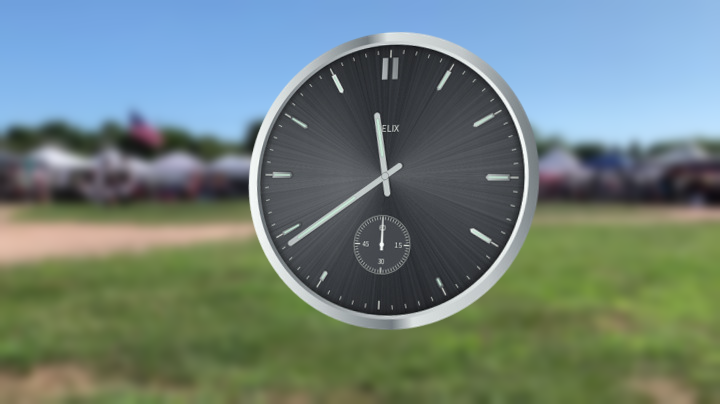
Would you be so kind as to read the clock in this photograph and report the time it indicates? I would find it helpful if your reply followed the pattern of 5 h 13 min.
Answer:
11 h 39 min
